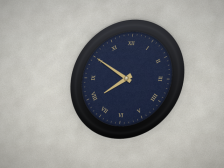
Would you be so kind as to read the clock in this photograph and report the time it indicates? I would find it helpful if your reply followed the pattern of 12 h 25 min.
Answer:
7 h 50 min
